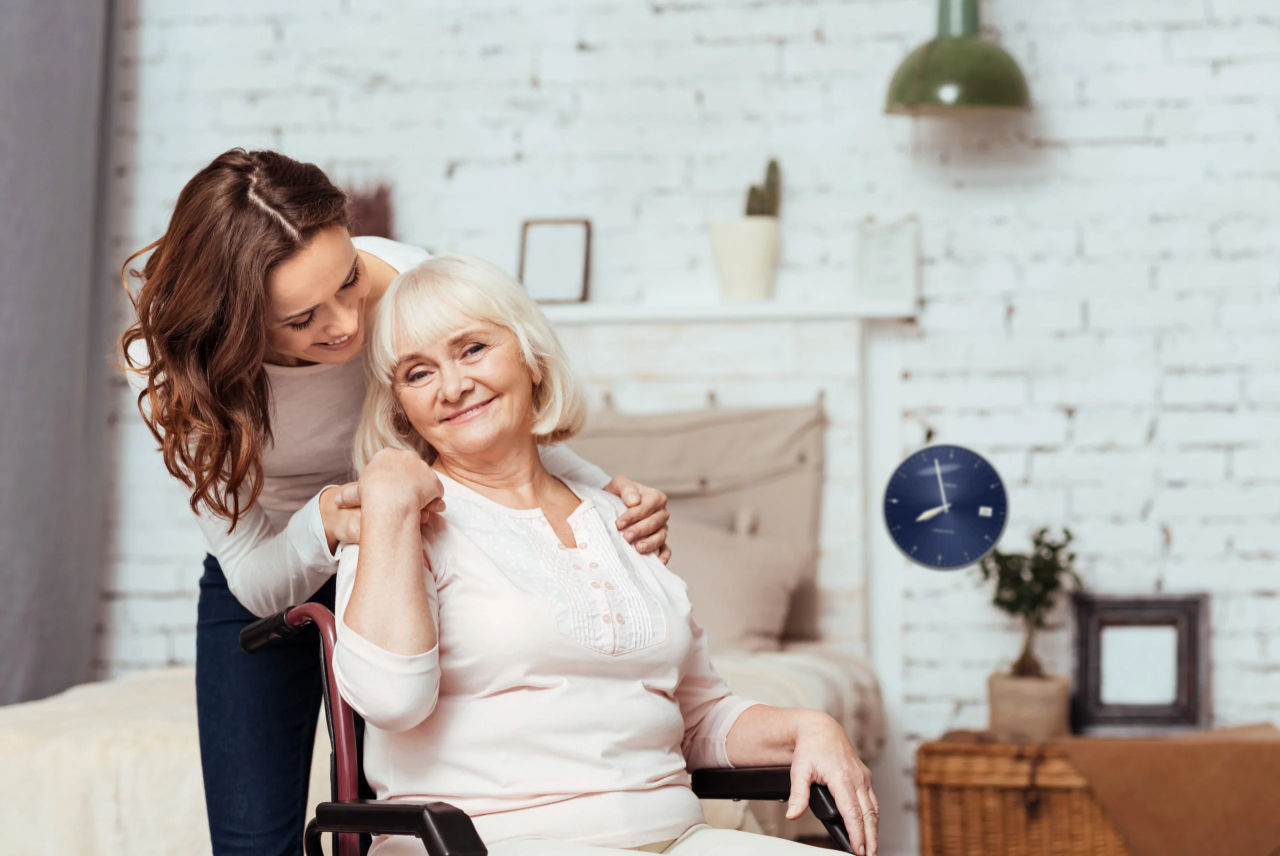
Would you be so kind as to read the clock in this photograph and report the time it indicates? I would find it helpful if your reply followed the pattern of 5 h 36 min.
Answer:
7 h 57 min
